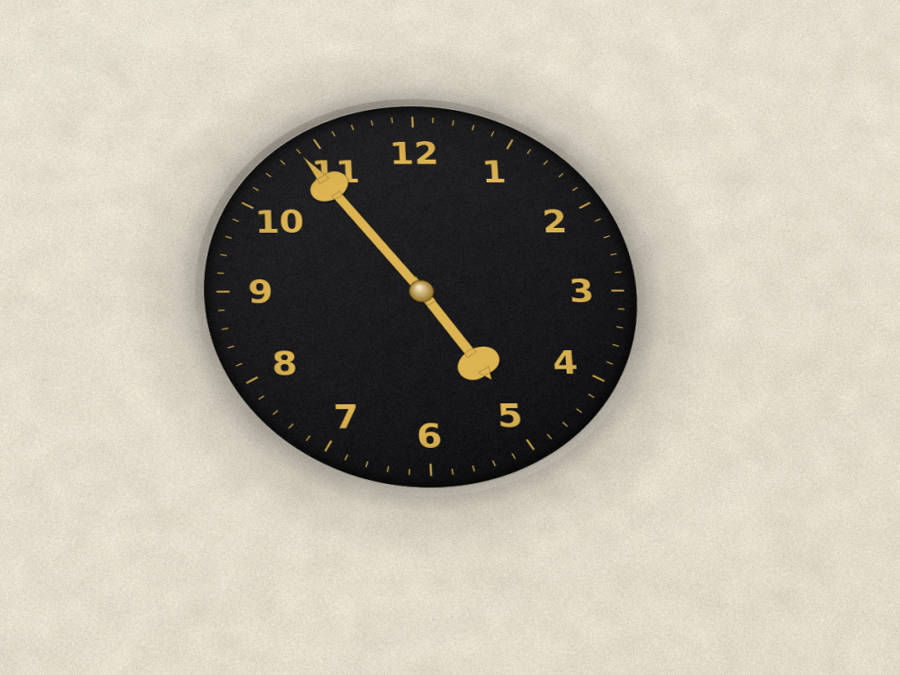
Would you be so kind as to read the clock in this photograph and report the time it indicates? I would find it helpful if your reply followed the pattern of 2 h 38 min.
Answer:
4 h 54 min
